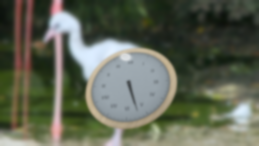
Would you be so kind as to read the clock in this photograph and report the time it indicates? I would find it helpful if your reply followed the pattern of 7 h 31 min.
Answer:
5 h 27 min
